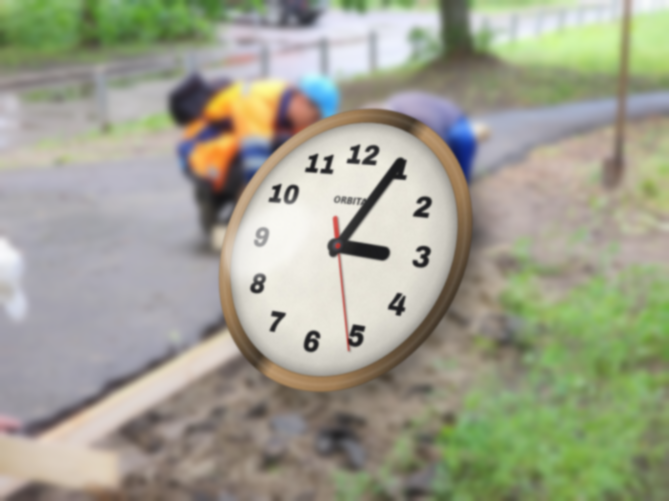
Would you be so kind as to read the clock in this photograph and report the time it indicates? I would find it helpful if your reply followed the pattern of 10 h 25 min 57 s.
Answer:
3 h 04 min 26 s
